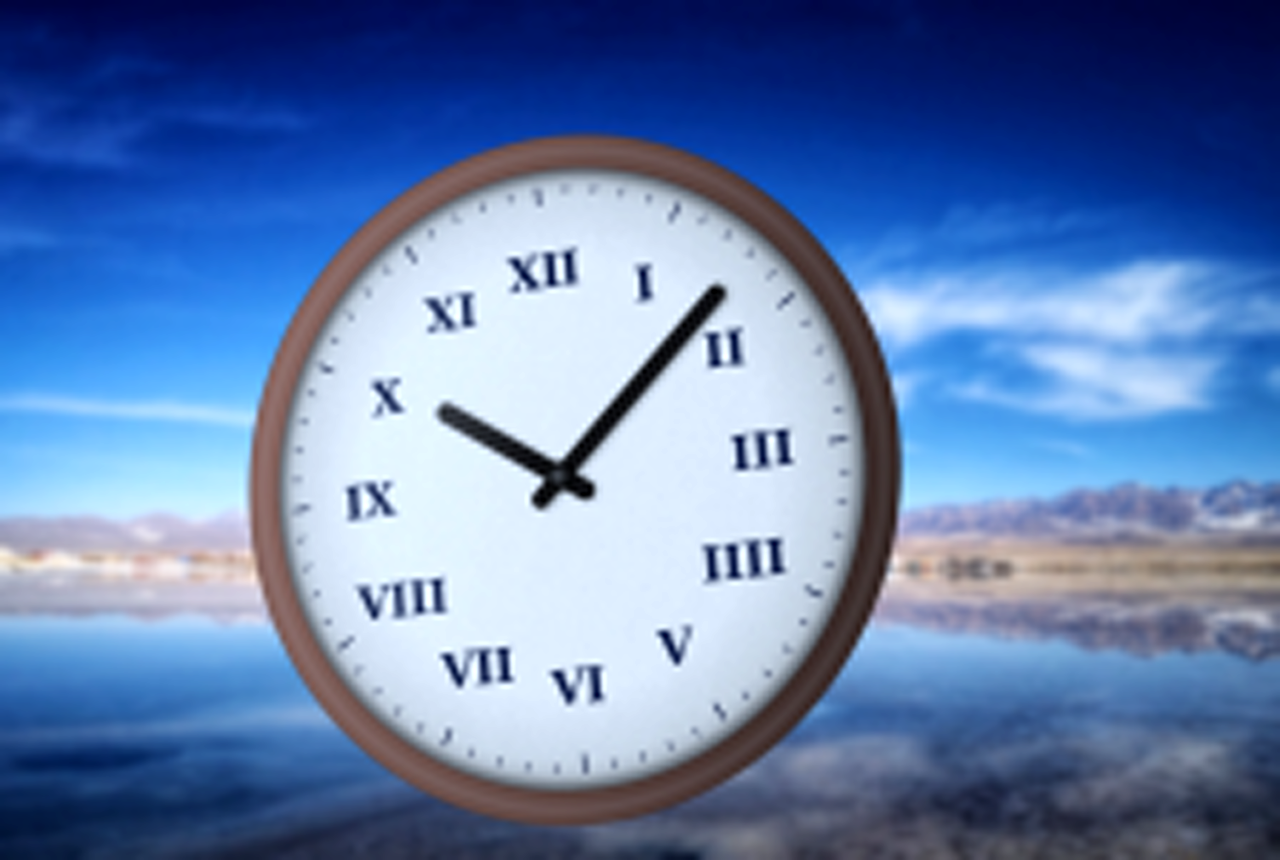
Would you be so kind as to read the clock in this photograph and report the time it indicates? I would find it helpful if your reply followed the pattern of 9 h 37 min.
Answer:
10 h 08 min
